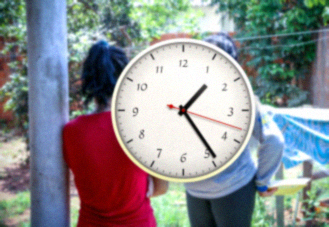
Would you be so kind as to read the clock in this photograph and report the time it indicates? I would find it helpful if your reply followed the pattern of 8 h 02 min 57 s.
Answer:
1 h 24 min 18 s
